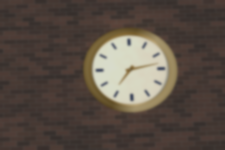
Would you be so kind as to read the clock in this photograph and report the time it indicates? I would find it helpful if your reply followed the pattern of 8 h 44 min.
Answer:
7 h 13 min
